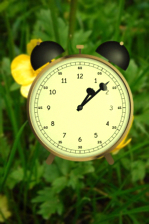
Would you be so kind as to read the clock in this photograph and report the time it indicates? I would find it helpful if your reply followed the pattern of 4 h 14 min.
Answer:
1 h 08 min
